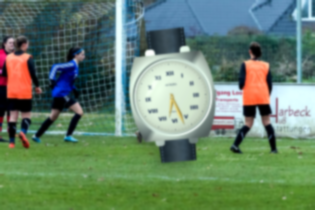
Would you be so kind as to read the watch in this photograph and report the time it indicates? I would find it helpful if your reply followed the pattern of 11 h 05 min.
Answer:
6 h 27 min
